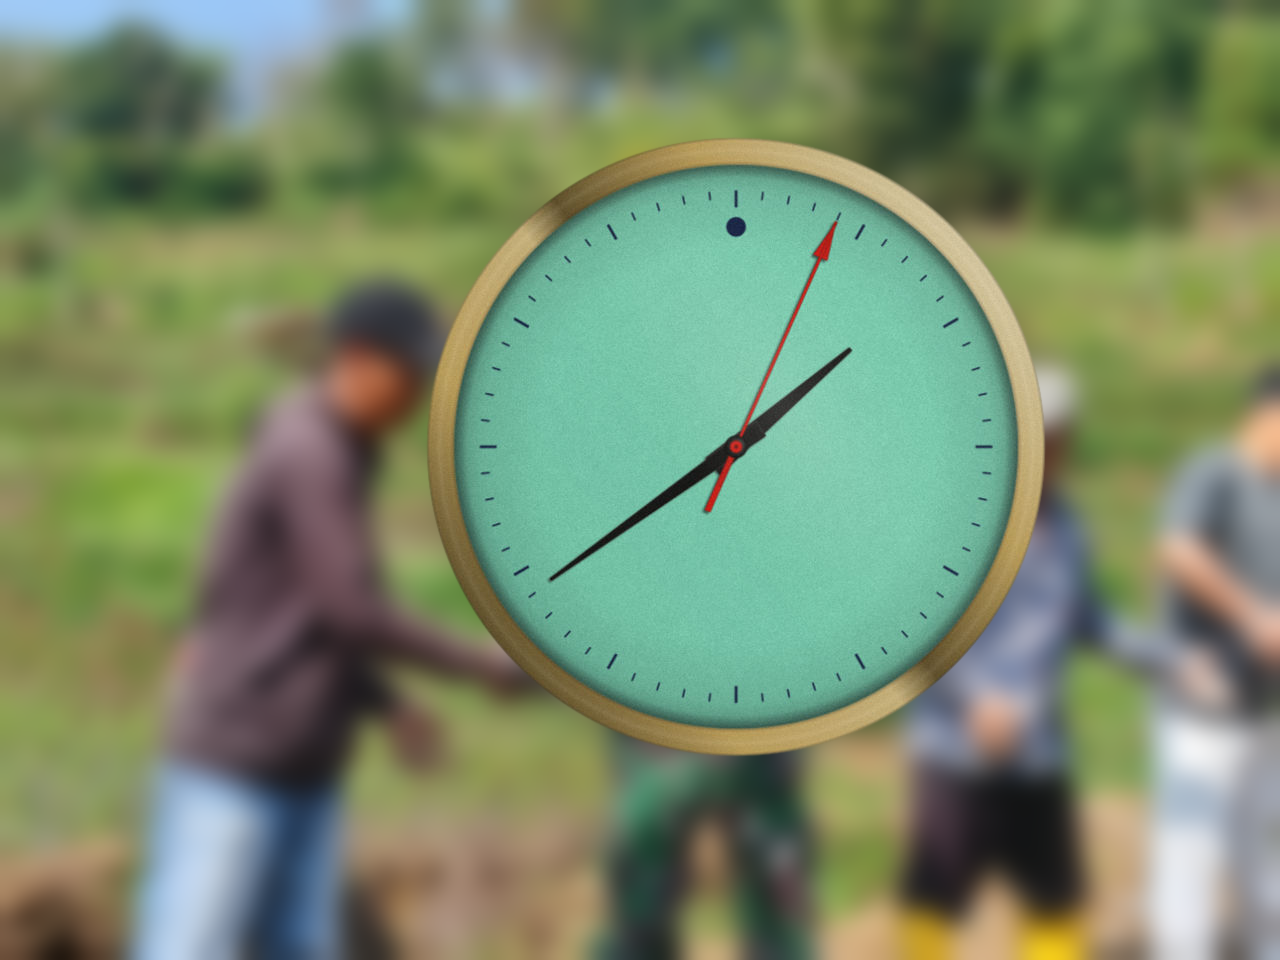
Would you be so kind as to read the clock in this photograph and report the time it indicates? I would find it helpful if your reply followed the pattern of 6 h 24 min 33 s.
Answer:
1 h 39 min 04 s
